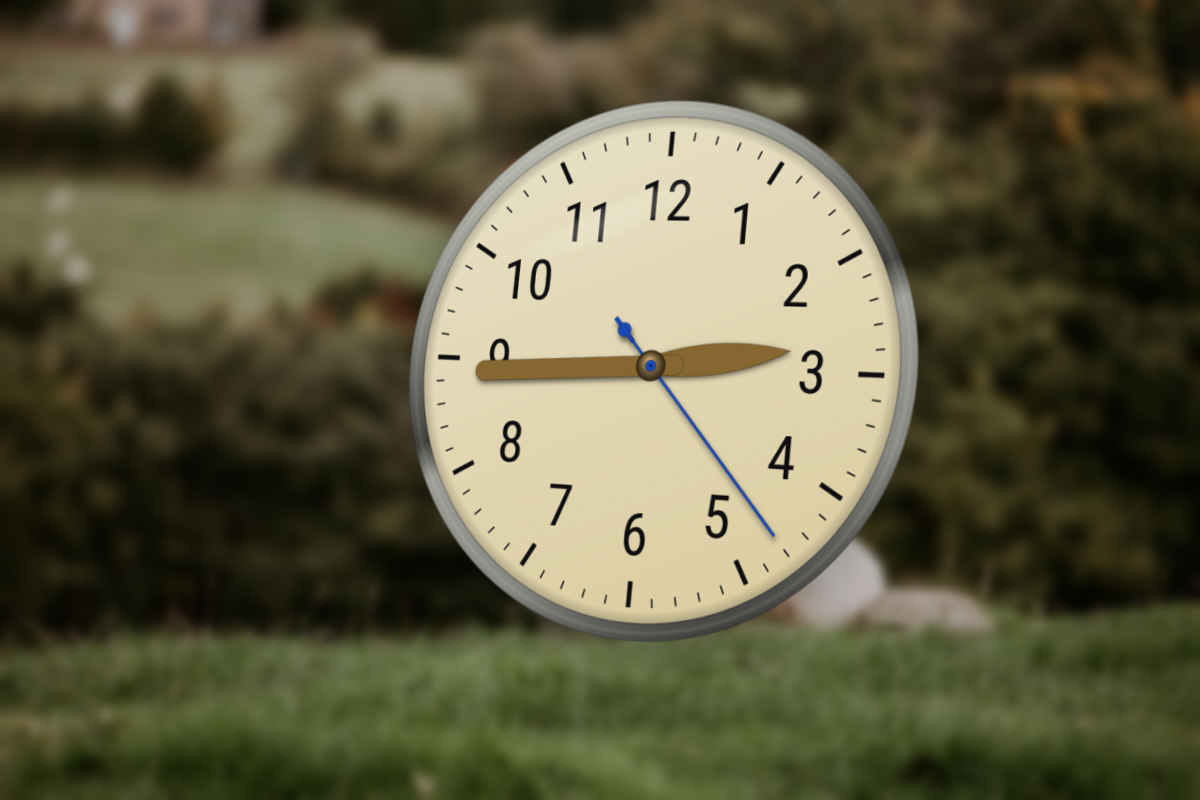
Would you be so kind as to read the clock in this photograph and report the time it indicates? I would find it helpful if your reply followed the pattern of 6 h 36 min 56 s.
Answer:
2 h 44 min 23 s
